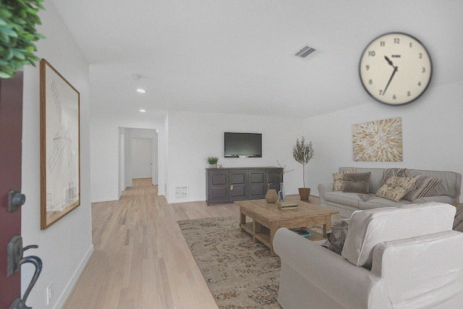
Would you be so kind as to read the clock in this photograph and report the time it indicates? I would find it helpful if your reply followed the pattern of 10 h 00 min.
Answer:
10 h 34 min
